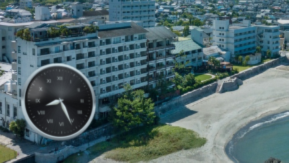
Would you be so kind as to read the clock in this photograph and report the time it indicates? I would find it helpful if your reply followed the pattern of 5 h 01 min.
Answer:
8 h 26 min
